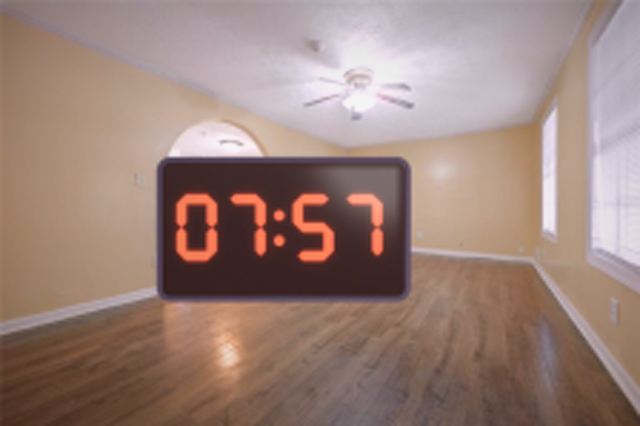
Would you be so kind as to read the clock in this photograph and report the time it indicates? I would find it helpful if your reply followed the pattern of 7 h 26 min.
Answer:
7 h 57 min
